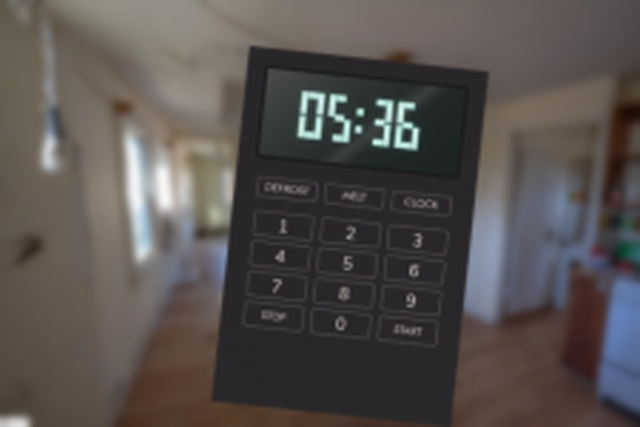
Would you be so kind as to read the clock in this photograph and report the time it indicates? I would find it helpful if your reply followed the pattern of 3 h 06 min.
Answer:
5 h 36 min
